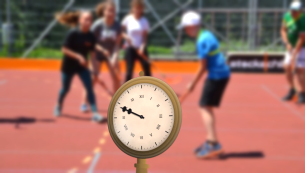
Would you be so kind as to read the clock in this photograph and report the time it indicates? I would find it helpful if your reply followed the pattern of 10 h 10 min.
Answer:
9 h 49 min
